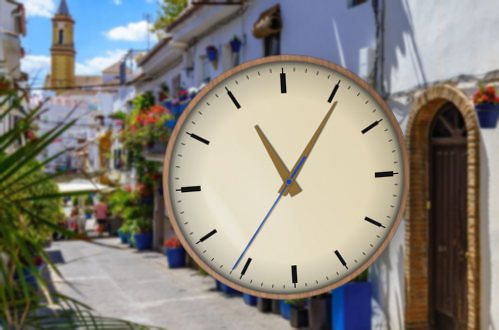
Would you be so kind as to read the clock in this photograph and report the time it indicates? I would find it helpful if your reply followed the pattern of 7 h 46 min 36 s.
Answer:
11 h 05 min 36 s
